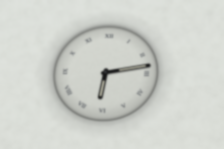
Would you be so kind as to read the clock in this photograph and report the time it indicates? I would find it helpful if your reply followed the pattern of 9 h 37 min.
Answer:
6 h 13 min
